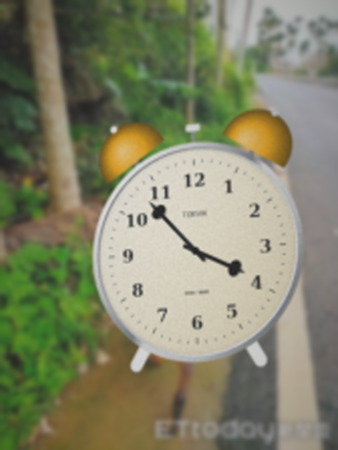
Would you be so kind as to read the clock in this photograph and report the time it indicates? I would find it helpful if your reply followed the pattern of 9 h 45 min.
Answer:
3 h 53 min
